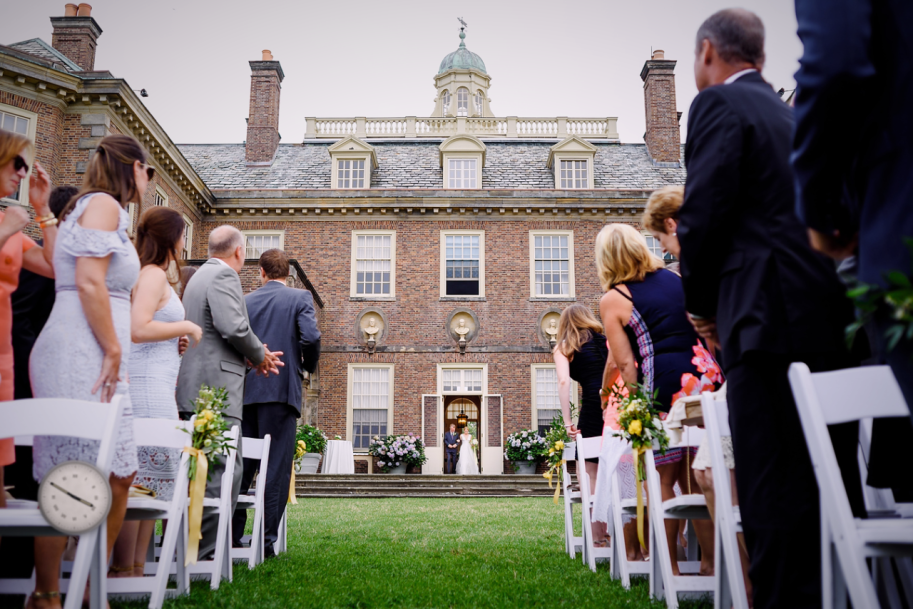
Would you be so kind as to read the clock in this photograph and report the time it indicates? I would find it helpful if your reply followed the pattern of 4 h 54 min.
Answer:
3 h 50 min
